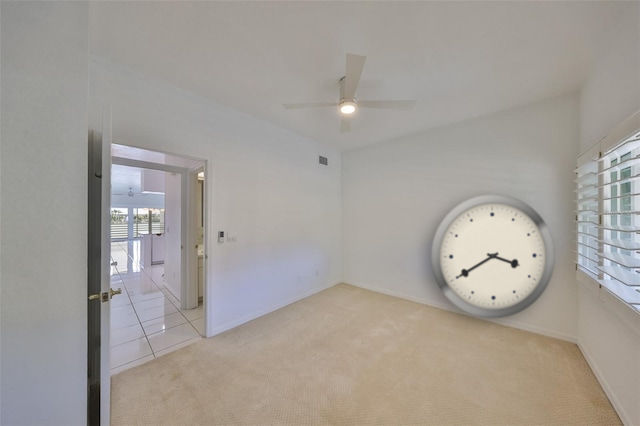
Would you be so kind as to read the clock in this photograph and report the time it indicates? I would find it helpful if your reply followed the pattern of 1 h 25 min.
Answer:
3 h 40 min
